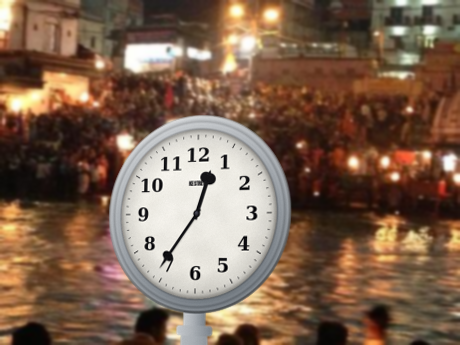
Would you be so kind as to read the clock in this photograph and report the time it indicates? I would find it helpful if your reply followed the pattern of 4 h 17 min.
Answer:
12 h 36 min
